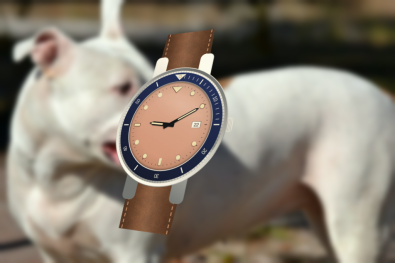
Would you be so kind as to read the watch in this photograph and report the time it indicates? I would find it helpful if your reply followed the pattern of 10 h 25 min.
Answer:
9 h 10 min
